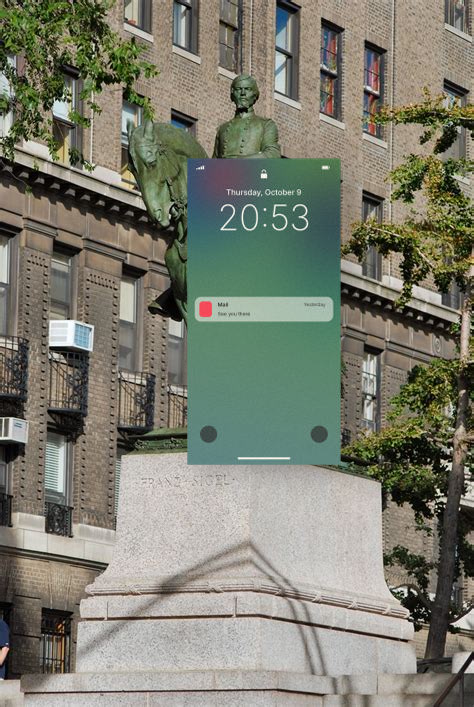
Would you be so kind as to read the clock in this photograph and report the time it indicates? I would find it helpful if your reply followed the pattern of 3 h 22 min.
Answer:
20 h 53 min
